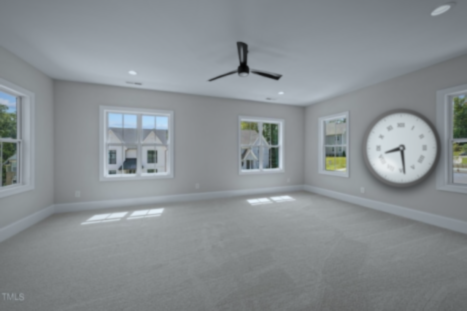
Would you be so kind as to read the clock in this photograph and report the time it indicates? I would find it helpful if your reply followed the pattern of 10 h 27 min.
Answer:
8 h 29 min
